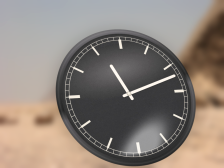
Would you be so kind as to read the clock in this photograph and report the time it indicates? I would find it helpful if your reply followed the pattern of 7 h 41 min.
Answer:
11 h 12 min
